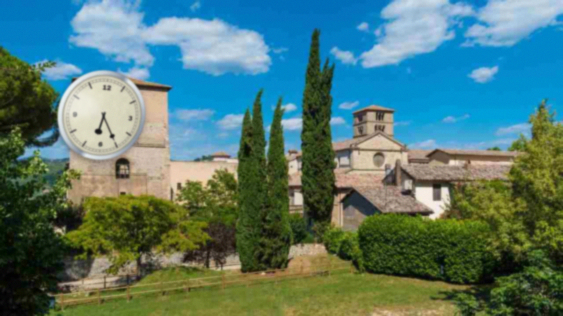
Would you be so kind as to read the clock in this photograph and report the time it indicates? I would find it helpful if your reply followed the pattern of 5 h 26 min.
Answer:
6 h 25 min
